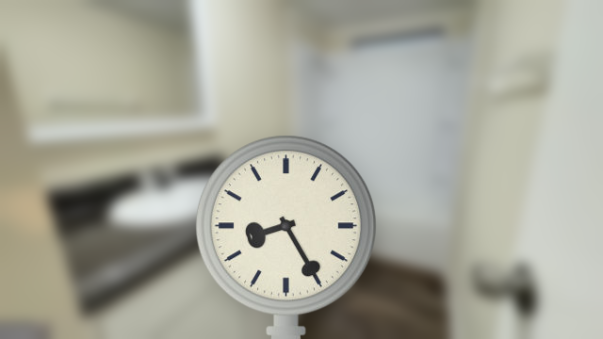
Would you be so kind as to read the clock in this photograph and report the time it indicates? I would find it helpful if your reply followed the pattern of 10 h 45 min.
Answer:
8 h 25 min
